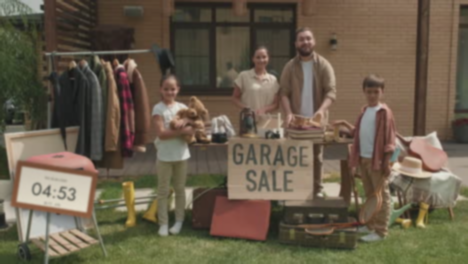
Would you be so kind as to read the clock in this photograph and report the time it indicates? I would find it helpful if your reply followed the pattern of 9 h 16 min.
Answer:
4 h 53 min
